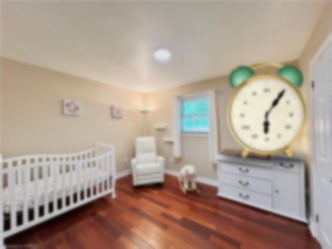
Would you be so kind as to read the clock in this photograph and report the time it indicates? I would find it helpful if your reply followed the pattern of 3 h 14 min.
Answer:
6 h 06 min
